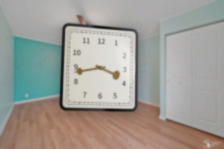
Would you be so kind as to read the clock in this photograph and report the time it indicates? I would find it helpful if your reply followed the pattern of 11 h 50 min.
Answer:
3 h 43 min
